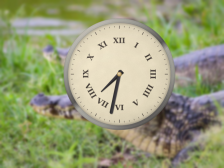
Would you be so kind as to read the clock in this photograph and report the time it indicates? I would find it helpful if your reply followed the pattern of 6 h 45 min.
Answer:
7 h 32 min
